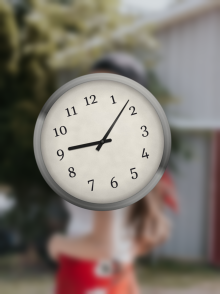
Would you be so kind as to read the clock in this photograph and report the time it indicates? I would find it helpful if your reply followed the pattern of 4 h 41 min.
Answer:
9 h 08 min
